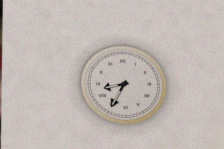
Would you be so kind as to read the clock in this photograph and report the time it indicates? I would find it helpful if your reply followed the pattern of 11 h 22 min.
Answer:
8 h 35 min
